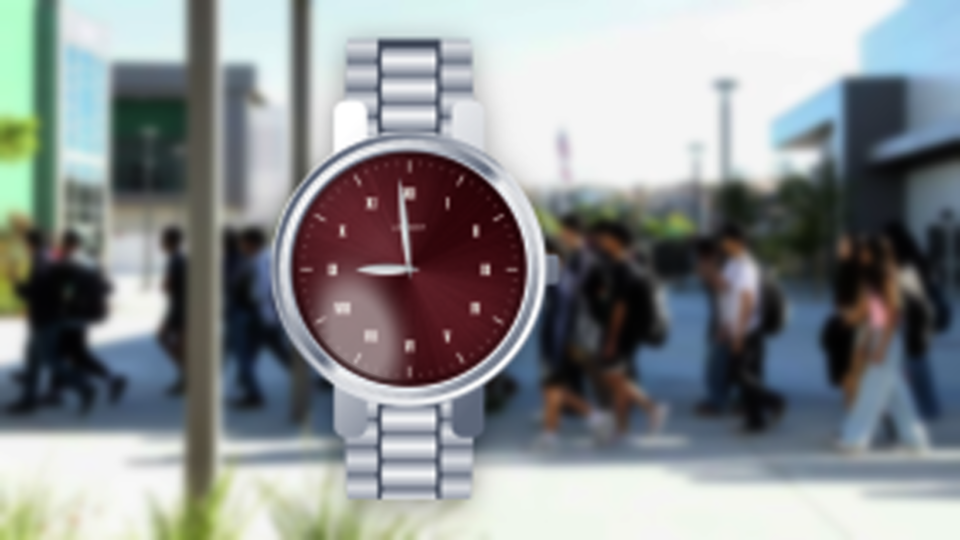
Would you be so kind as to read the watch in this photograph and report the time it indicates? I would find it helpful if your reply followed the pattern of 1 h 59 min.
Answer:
8 h 59 min
